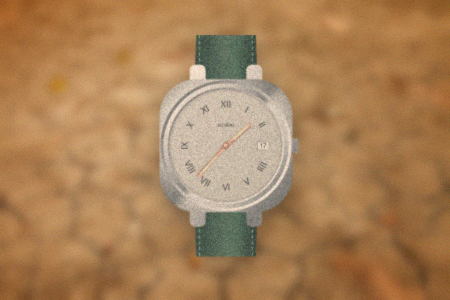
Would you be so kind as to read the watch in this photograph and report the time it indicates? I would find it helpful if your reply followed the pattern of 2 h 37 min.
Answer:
1 h 37 min
